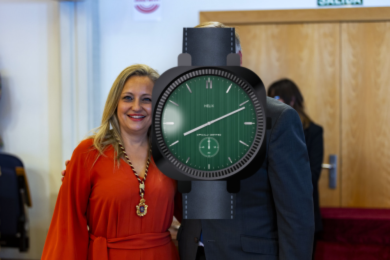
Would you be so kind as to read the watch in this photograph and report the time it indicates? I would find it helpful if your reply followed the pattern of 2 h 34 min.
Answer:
8 h 11 min
